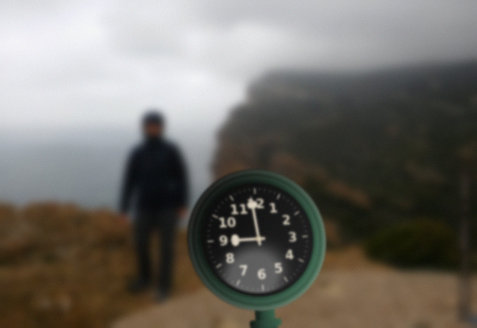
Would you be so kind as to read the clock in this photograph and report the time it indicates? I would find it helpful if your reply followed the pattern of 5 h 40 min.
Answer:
8 h 59 min
